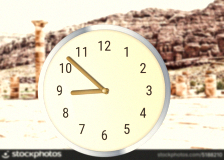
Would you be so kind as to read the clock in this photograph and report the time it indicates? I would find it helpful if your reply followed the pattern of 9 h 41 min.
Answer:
8 h 52 min
